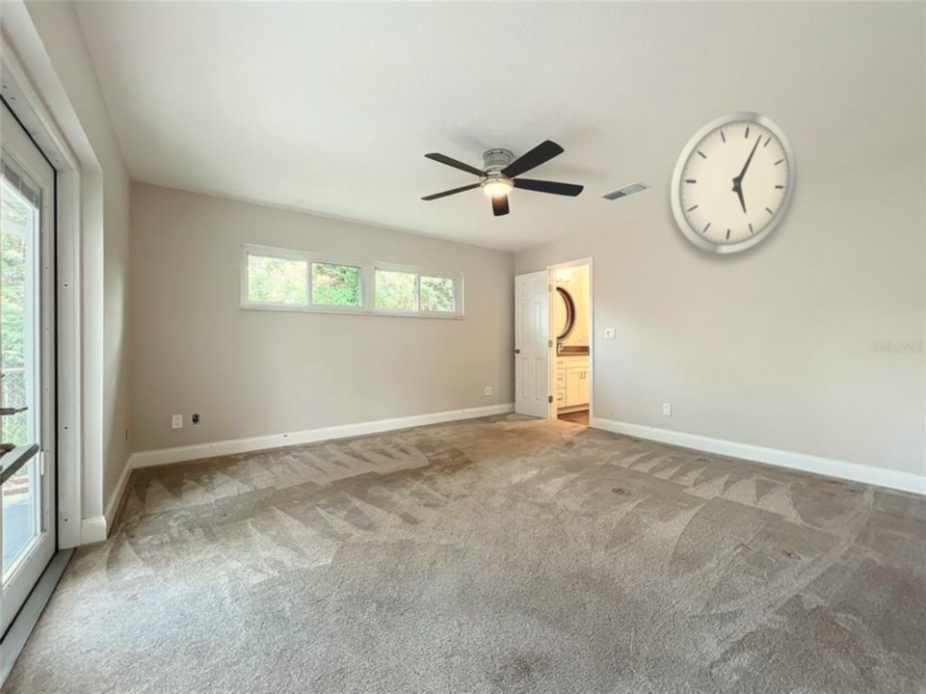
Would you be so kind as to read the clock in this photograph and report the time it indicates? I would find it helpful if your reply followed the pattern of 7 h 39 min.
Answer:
5 h 03 min
